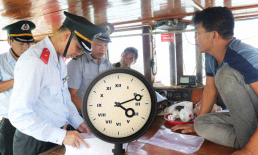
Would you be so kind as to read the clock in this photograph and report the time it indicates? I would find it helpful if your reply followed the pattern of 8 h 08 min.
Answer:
4 h 12 min
